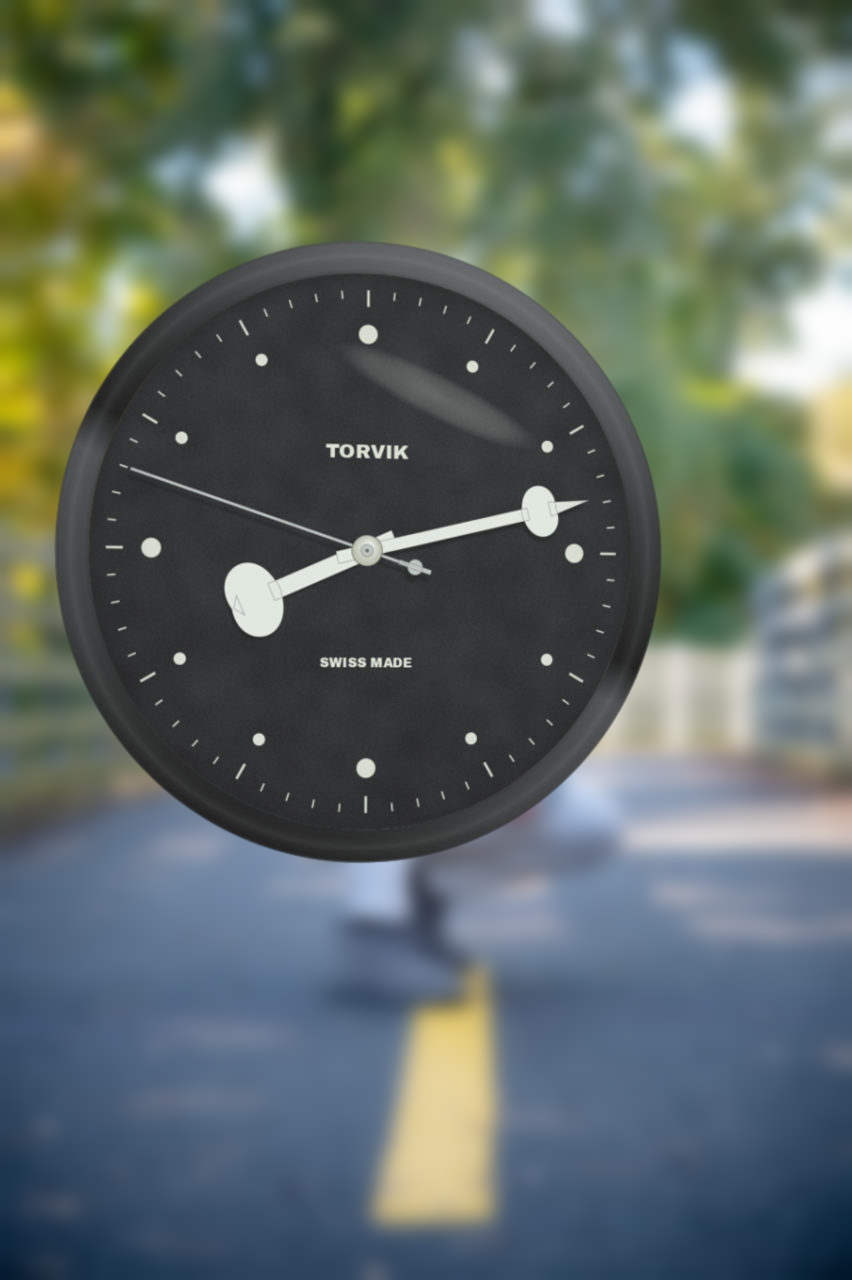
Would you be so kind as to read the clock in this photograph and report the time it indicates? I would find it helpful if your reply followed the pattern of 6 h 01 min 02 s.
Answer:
8 h 12 min 48 s
